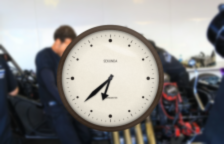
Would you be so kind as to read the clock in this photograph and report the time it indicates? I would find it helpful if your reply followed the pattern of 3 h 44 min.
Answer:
6 h 38 min
